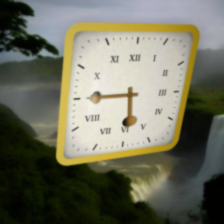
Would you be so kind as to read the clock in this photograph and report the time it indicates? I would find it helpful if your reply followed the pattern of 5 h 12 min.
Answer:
5 h 45 min
